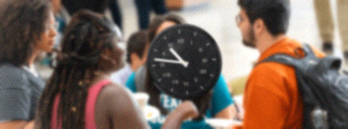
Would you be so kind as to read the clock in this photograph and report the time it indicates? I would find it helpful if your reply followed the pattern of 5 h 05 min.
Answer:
10 h 47 min
